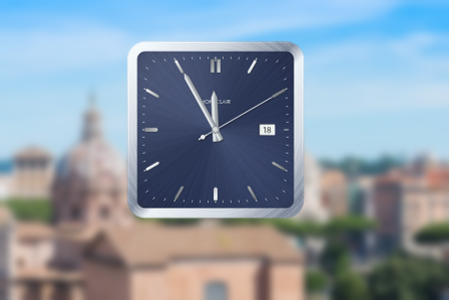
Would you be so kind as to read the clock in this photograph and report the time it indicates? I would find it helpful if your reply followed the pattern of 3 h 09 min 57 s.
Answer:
11 h 55 min 10 s
